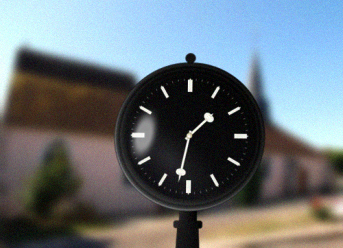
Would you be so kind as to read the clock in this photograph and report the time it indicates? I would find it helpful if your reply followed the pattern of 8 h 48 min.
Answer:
1 h 32 min
